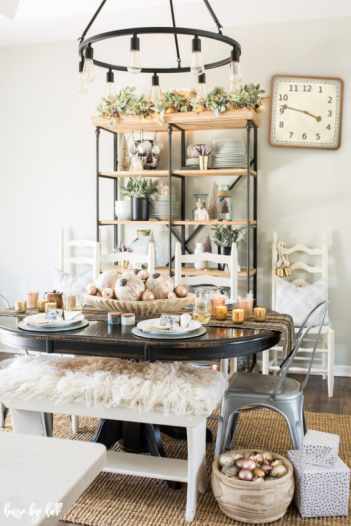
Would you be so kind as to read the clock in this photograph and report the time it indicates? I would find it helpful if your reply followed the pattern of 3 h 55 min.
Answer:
3 h 47 min
